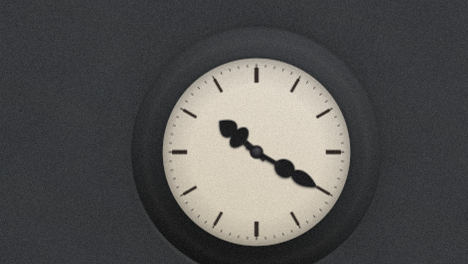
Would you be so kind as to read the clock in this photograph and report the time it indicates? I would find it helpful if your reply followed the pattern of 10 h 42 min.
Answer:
10 h 20 min
